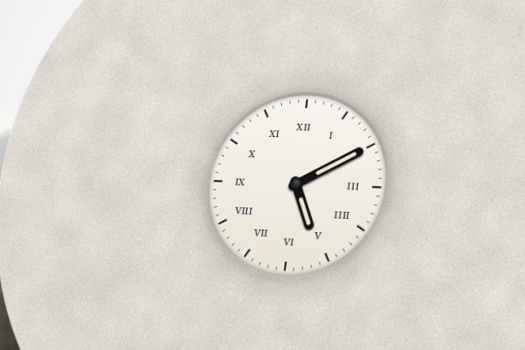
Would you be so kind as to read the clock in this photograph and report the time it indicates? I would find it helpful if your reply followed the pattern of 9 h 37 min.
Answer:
5 h 10 min
